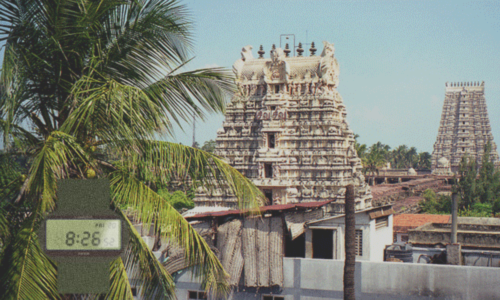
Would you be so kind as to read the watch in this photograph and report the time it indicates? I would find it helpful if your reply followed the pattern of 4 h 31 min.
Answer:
8 h 26 min
